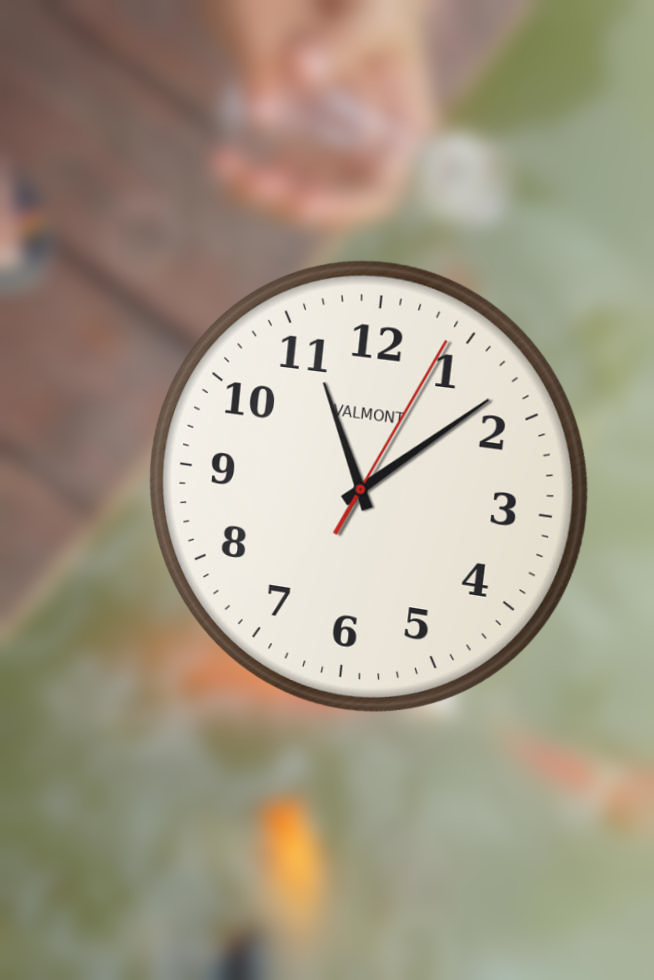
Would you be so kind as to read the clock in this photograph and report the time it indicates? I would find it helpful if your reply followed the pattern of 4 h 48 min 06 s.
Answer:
11 h 08 min 04 s
